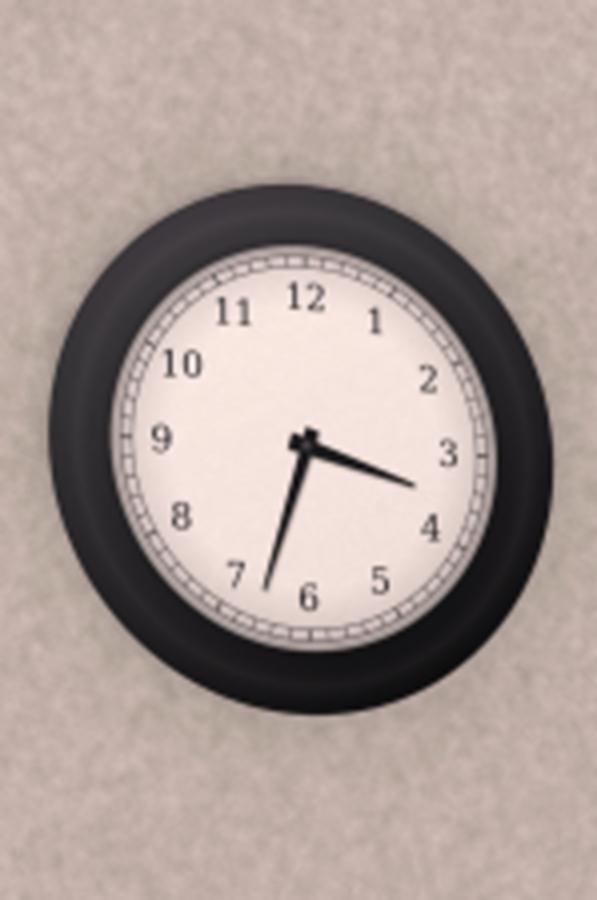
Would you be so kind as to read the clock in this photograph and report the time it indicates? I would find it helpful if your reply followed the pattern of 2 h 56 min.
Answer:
3 h 33 min
